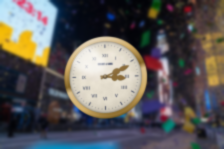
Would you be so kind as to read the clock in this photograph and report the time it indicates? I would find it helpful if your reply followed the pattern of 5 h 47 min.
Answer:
3 h 11 min
